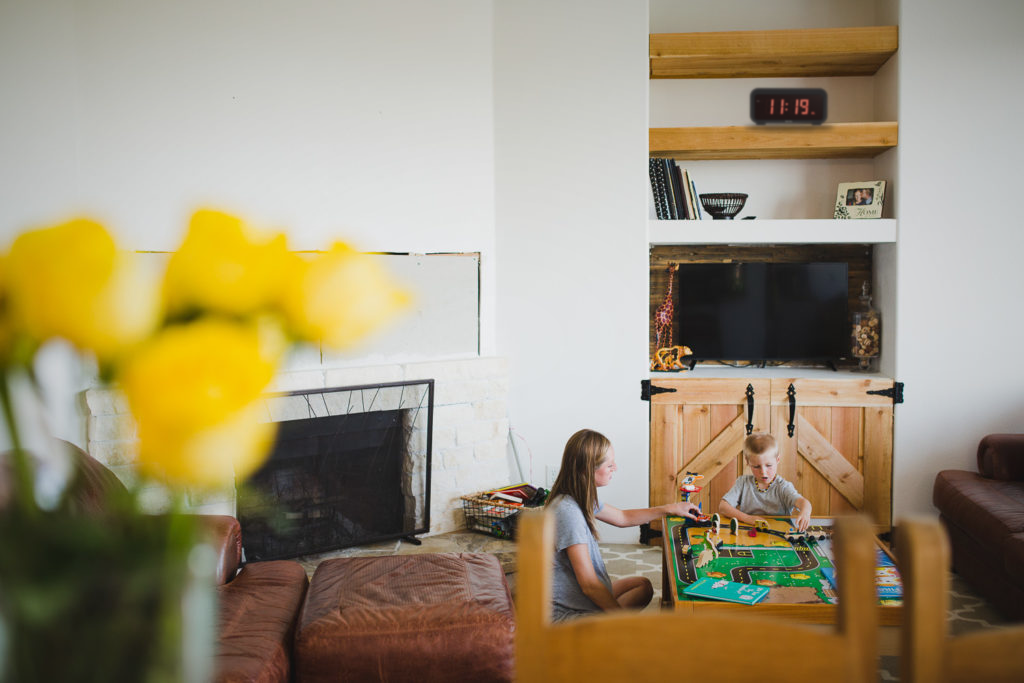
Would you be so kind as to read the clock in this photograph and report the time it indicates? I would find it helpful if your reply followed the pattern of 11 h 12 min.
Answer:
11 h 19 min
